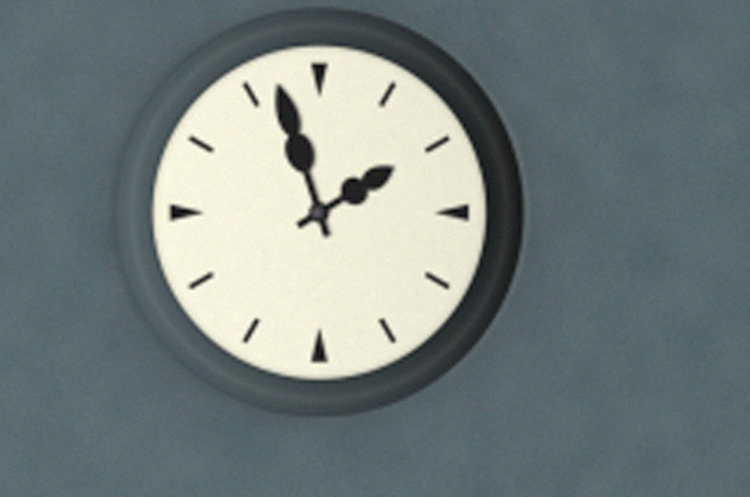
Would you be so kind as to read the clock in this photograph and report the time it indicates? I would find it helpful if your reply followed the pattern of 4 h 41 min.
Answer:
1 h 57 min
